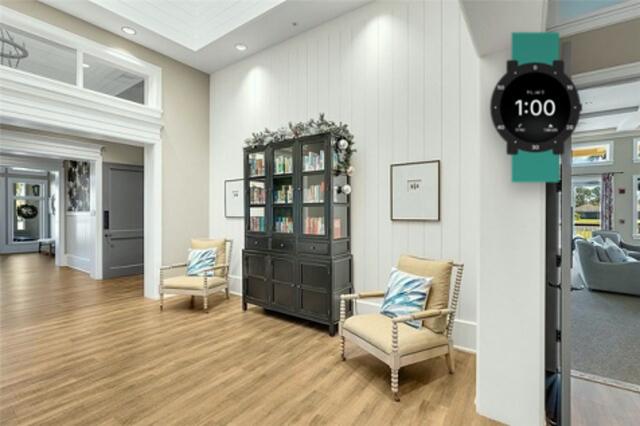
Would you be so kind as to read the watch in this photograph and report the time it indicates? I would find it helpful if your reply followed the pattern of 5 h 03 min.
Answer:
1 h 00 min
